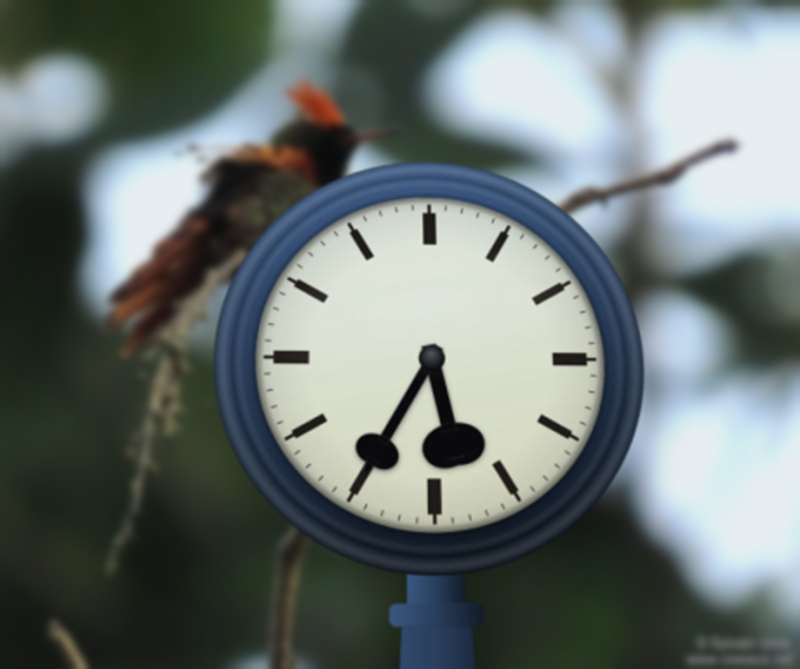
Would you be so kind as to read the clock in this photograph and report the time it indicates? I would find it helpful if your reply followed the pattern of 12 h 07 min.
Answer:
5 h 35 min
